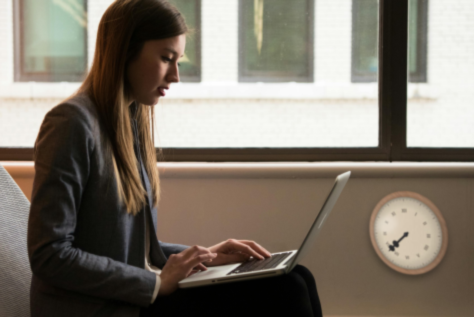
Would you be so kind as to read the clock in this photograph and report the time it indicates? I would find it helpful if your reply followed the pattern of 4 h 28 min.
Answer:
7 h 38 min
